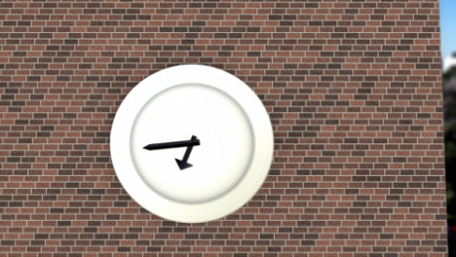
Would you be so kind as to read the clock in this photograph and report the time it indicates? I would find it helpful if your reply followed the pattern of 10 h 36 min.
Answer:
6 h 44 min
